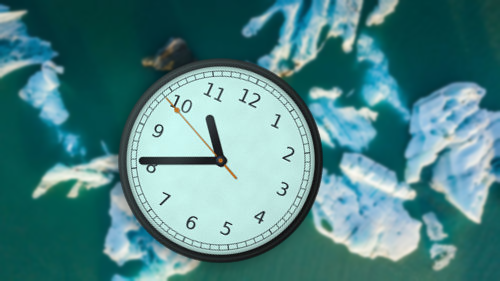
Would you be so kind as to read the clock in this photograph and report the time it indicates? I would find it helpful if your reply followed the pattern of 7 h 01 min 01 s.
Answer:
10 h 40 min 49 s
